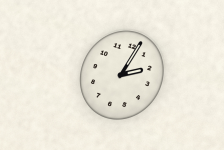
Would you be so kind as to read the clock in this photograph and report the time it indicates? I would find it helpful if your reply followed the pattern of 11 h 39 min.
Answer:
2 h 02 min
